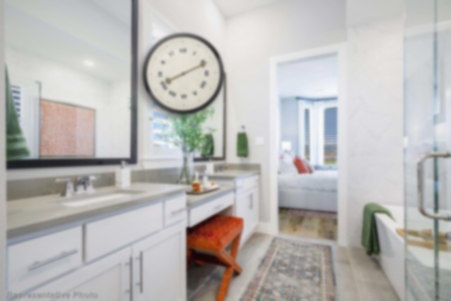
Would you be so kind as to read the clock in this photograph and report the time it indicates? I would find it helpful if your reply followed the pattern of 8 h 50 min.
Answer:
8 h 11 min
